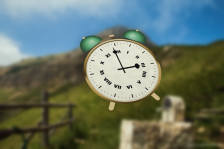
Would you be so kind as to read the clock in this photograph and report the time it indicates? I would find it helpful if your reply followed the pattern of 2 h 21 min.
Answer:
2 h 59 min
